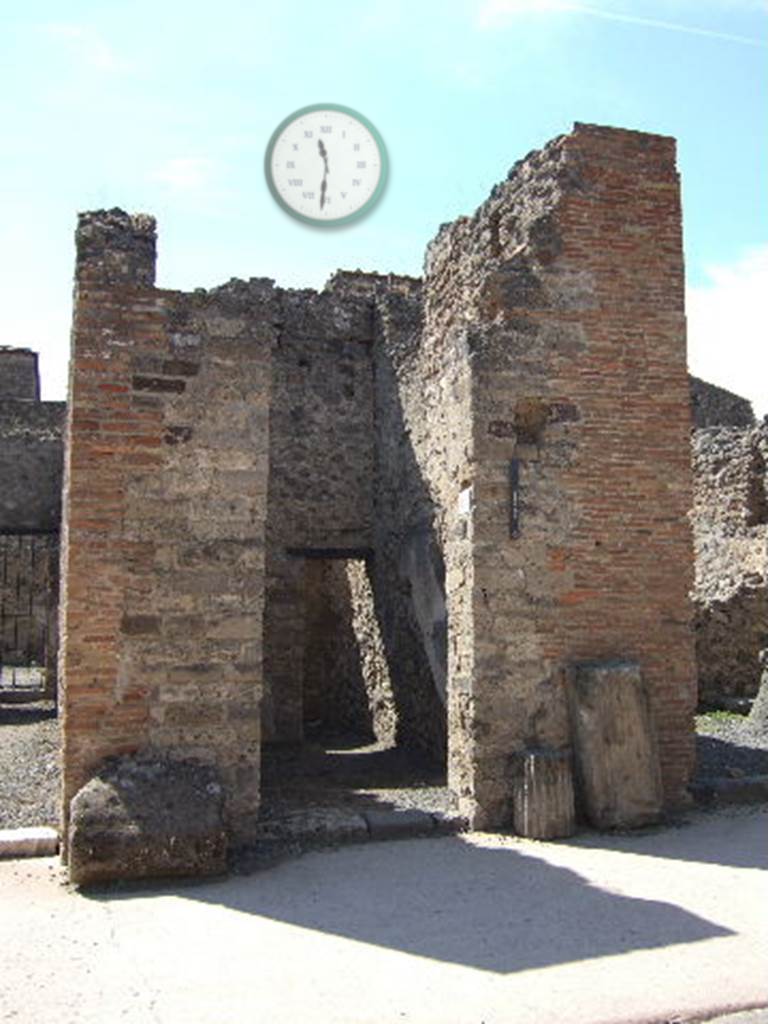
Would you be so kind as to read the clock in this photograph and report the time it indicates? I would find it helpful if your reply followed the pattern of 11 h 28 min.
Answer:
11 h 31 min
